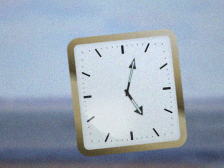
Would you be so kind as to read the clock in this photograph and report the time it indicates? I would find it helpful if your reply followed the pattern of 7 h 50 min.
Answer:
5 h 03 min
